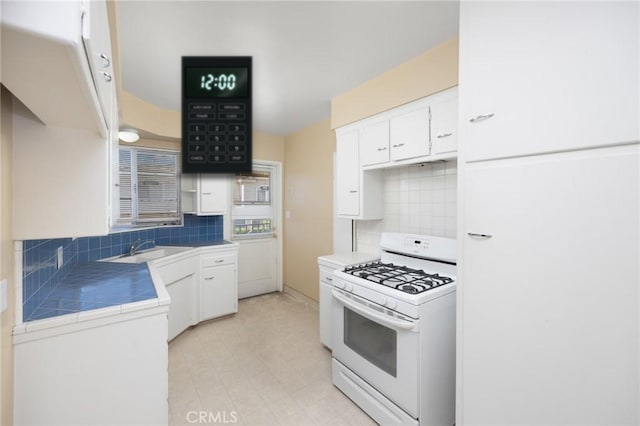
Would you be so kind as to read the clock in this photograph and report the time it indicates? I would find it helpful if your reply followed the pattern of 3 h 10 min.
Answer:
12 h 00 min
